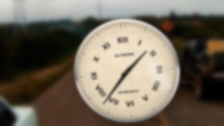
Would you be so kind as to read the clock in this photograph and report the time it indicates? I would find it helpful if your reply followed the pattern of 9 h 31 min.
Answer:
1 h 37 min
